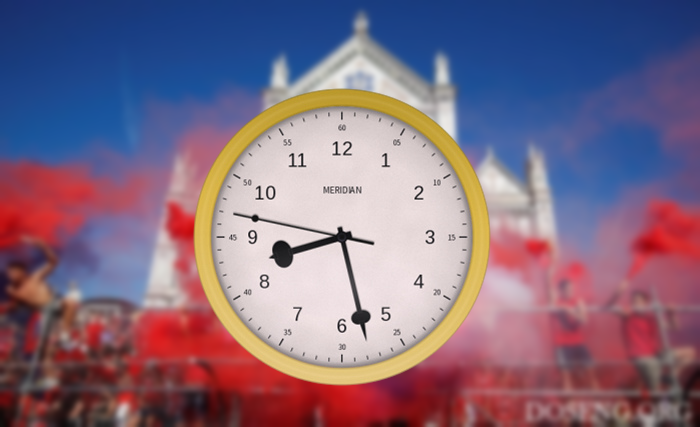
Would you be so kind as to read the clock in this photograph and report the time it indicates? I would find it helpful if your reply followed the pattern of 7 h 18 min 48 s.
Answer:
8 h 27 min 47 s
